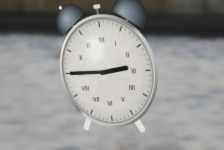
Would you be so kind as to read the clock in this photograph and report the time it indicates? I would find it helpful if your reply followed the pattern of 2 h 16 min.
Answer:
2 h 45 min
